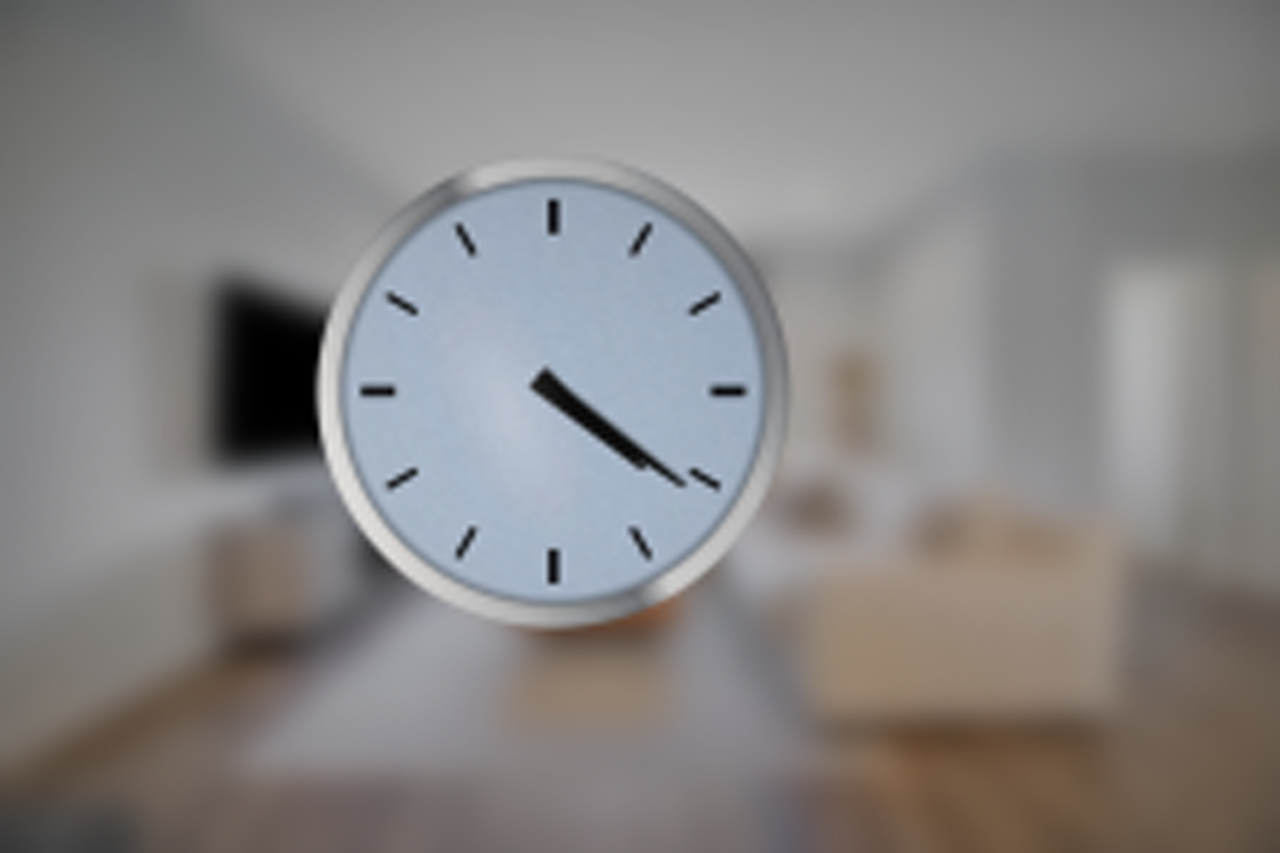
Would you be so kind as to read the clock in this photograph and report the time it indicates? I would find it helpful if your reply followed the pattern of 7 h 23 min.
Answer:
4 h 21 min
